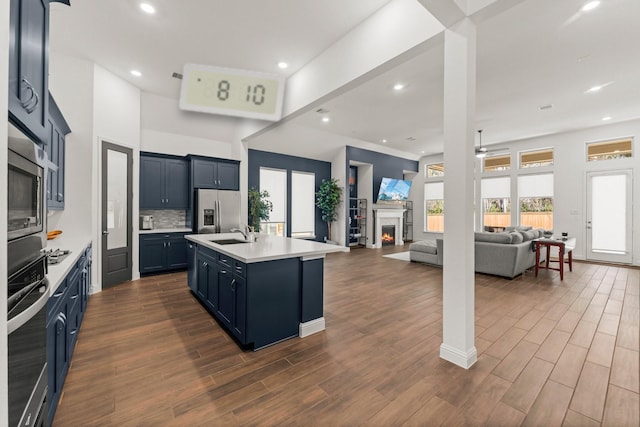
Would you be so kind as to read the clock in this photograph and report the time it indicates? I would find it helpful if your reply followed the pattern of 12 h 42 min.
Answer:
8 h 10 min
